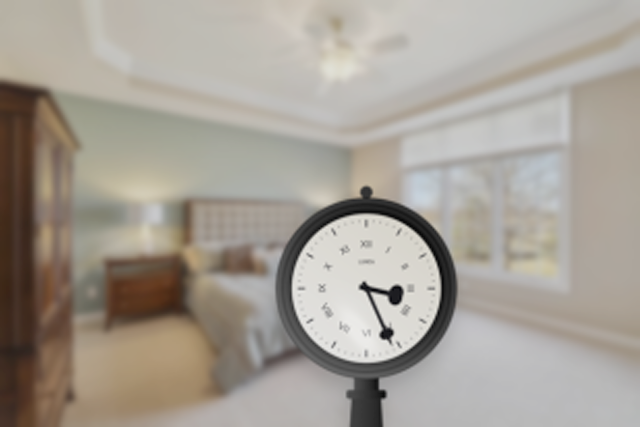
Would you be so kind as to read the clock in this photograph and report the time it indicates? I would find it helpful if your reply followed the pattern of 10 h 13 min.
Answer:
3 h 26 min
